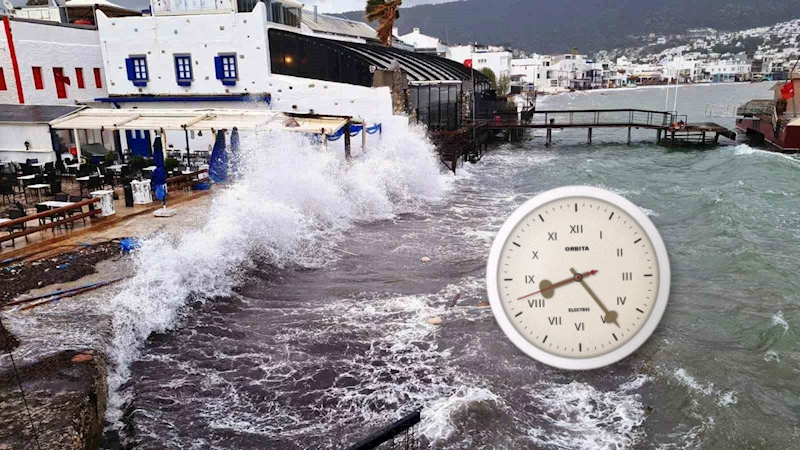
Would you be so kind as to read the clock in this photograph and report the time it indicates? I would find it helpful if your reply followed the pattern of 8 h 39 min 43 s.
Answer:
8 h 23 min 42 s
